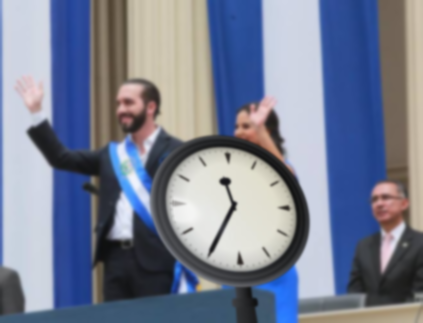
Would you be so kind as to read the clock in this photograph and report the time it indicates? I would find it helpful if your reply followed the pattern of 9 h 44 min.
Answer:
11 h 35 min
